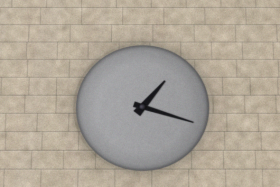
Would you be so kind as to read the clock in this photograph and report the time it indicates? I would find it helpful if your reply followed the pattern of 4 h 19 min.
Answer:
1 h 18 min
